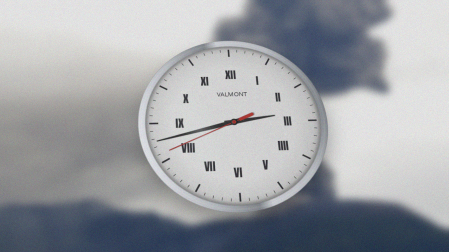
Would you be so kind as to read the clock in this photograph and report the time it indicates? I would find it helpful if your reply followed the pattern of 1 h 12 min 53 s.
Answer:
2 h 42 min 41 s
